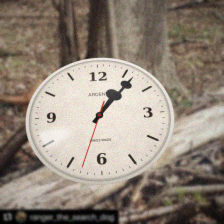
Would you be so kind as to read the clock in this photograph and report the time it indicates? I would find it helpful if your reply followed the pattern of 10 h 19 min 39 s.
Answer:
1 h 06 min 33 s
